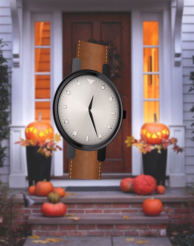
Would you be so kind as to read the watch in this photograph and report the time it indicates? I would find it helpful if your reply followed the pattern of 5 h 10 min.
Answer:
12 h 26 min
